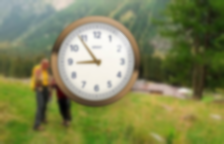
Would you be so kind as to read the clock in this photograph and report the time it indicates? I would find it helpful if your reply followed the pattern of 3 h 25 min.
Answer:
8 h 54 min
